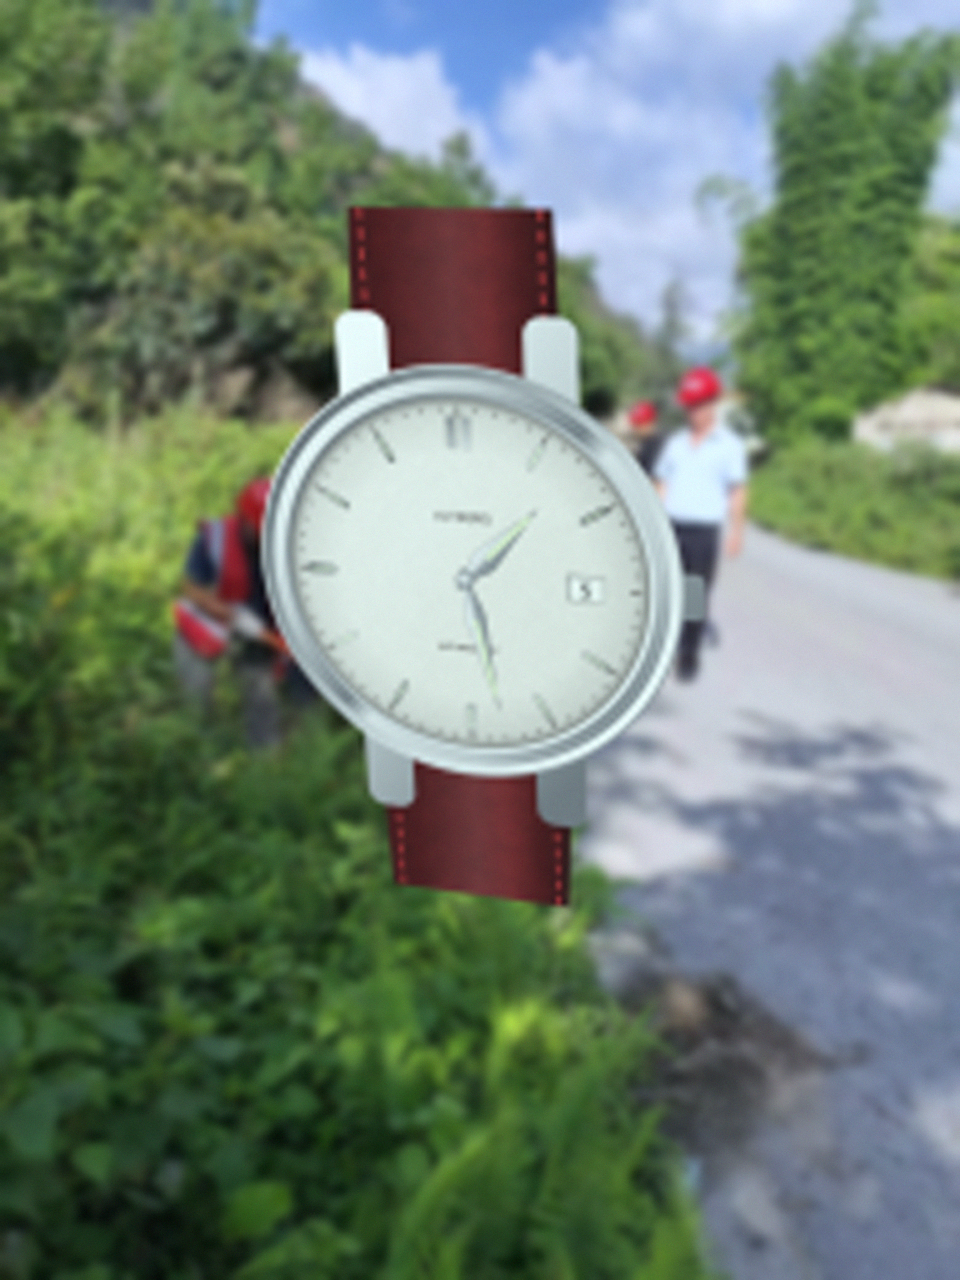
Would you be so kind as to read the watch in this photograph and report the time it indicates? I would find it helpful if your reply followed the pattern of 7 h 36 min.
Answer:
1 h 28 min
